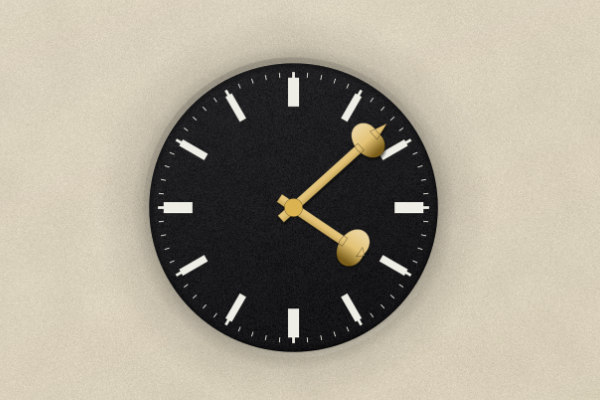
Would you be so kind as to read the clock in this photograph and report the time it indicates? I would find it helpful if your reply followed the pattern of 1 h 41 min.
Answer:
4 h 08 min
